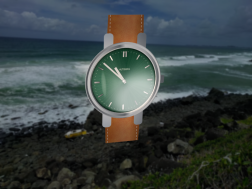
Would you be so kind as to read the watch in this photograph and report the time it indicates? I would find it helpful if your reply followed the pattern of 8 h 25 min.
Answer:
10 h 52 min
